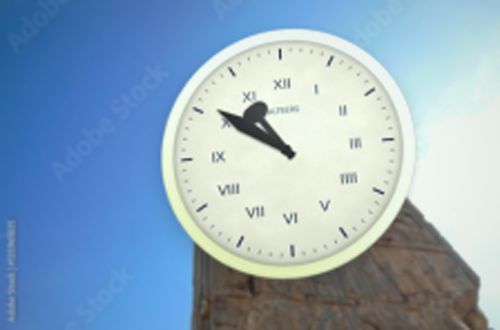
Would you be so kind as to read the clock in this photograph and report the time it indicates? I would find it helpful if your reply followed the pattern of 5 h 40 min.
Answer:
10 h 51 min
